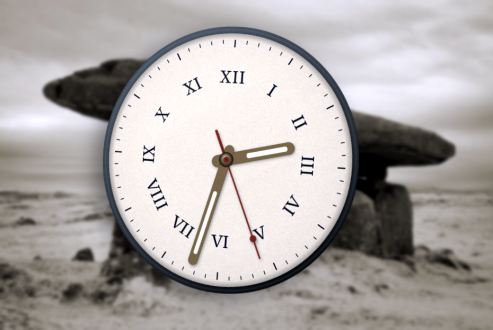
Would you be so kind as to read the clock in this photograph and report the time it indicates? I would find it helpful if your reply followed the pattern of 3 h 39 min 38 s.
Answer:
2 h 32 min 26 s
